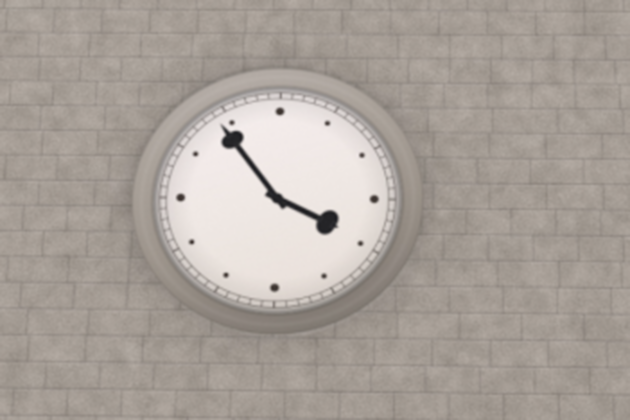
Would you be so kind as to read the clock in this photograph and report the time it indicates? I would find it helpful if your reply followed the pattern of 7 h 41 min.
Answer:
3 h 54 min
